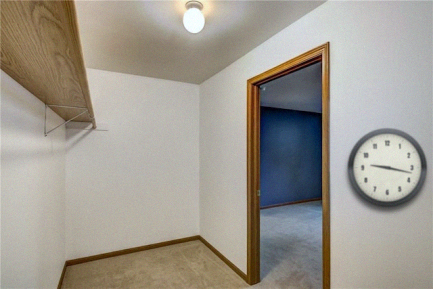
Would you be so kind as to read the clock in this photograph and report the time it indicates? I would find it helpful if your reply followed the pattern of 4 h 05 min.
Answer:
9 h 17 min
